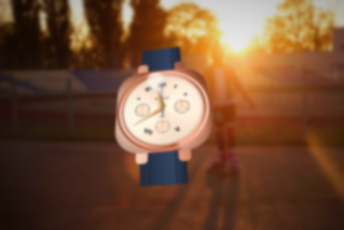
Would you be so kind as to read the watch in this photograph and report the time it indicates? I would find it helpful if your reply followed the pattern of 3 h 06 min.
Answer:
11 h 40 min
